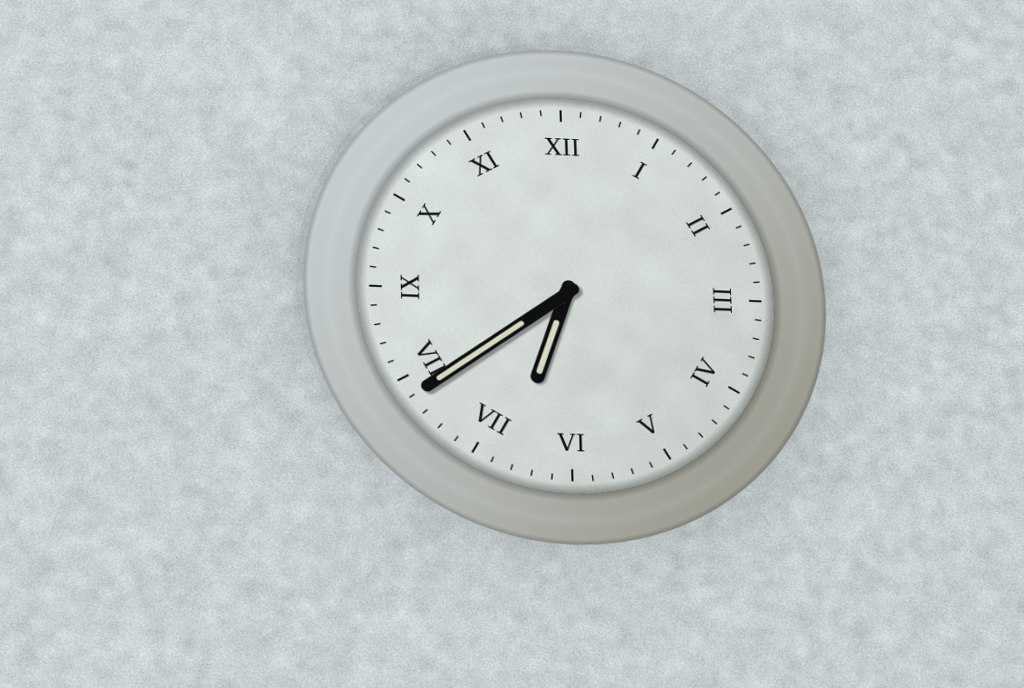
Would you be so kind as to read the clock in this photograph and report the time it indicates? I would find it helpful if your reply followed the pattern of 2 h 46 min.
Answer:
6 h 39 min
